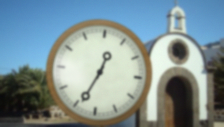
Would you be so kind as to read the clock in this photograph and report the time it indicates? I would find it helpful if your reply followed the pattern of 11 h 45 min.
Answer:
12 h 34 min
